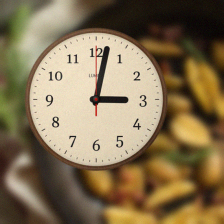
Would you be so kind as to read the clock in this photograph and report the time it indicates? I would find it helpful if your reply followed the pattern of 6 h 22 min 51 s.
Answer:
3 h 02 min 00 s
